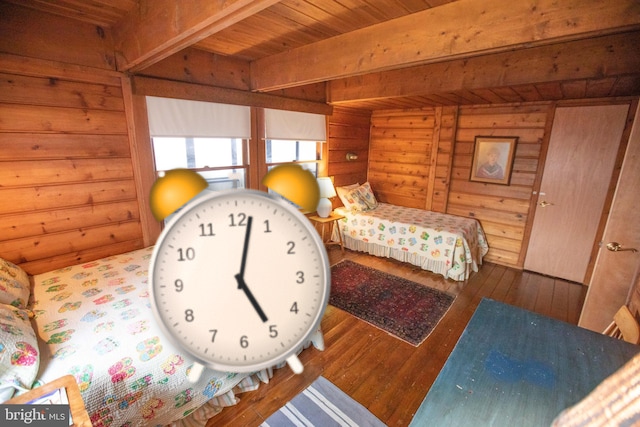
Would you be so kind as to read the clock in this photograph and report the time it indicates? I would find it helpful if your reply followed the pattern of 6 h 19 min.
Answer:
5 h 02 min
